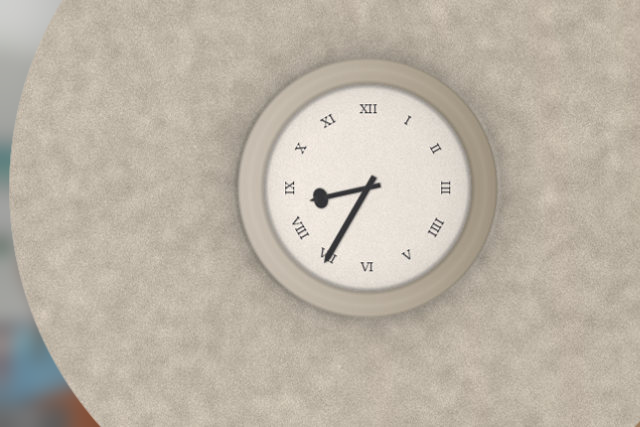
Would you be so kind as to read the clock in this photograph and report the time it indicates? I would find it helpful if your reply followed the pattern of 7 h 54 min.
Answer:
8 h 35 min
